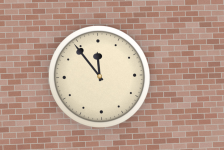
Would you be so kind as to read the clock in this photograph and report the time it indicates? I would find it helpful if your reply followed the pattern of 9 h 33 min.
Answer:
11 h 54 min
